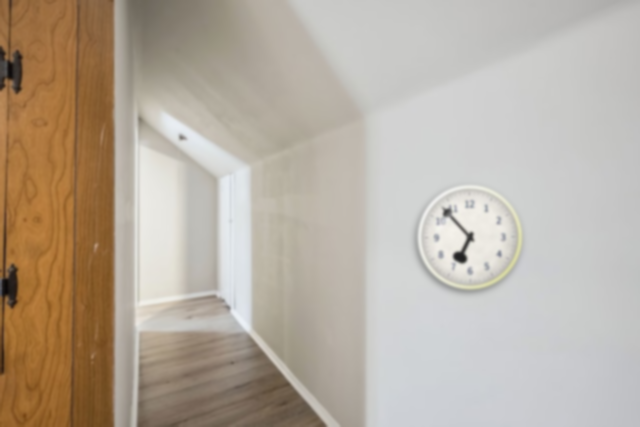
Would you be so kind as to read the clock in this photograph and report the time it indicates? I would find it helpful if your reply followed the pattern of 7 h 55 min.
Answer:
6 h 53 min
